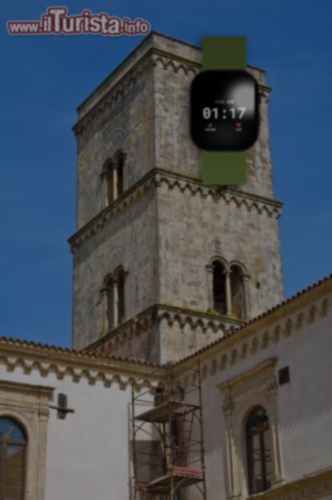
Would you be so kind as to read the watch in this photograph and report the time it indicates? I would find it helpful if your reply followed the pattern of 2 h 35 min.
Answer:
1 h 17 min
